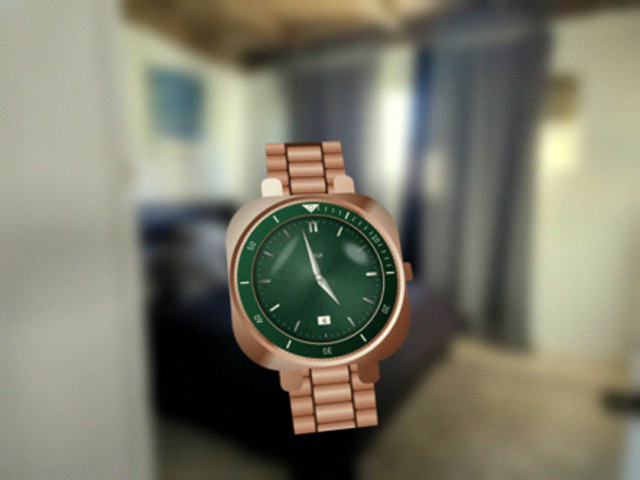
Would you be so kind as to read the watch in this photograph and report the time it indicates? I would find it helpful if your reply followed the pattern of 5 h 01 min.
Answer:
4 h 58 min
